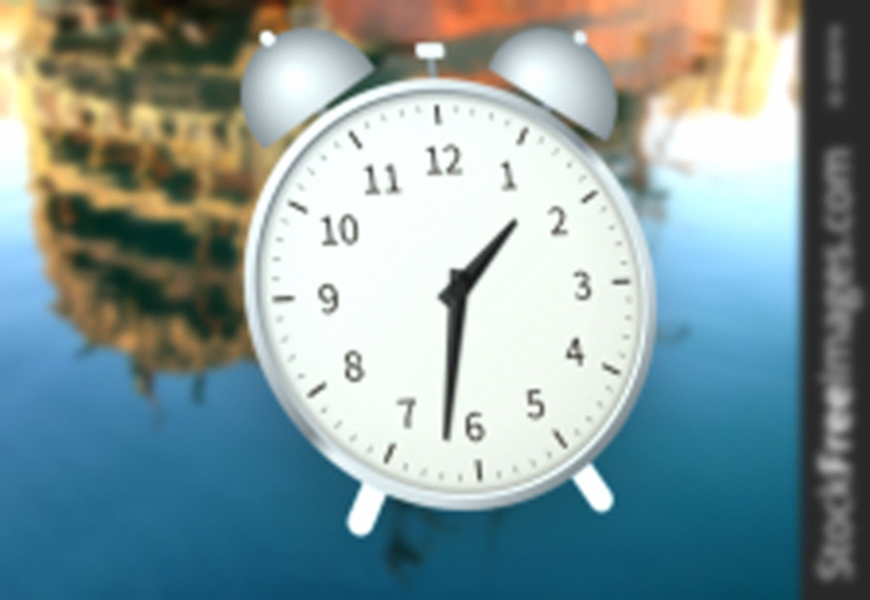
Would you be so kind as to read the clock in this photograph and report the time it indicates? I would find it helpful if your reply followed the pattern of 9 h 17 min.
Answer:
1 h 32 min
